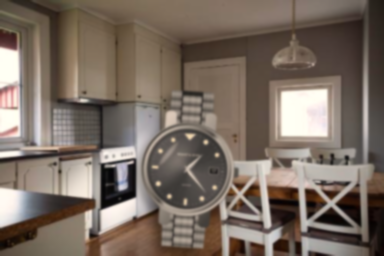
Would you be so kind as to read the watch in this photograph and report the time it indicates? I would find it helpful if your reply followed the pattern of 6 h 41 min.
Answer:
1 h 23 min
